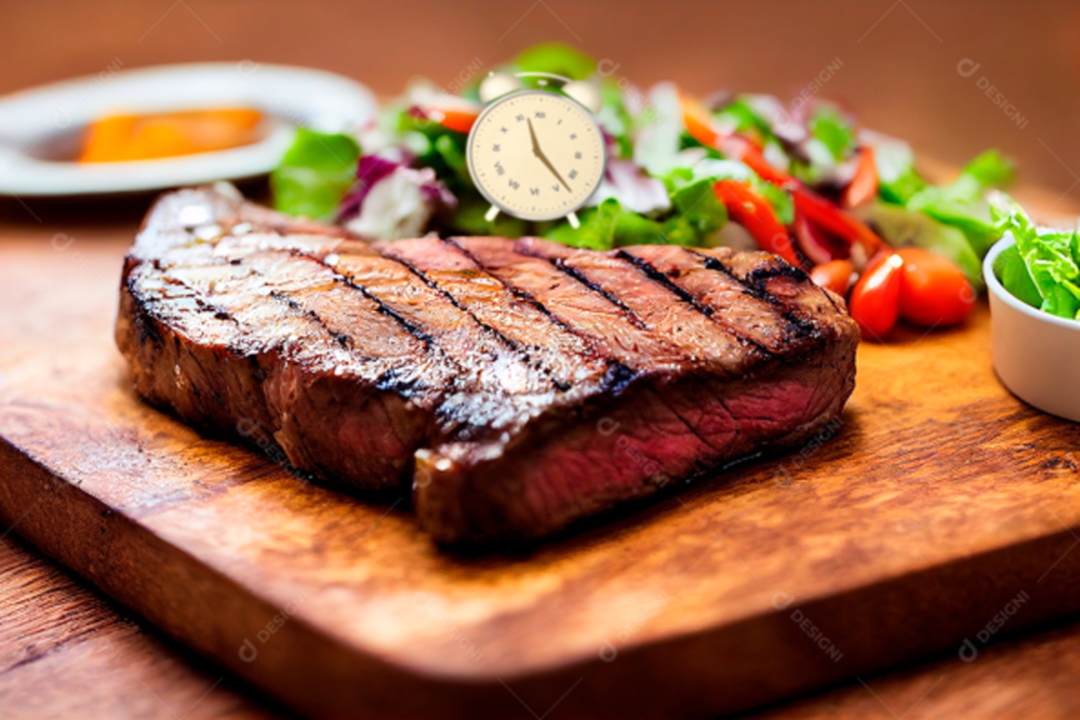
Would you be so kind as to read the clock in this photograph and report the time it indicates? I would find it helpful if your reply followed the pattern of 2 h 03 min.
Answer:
11 h 23 min
